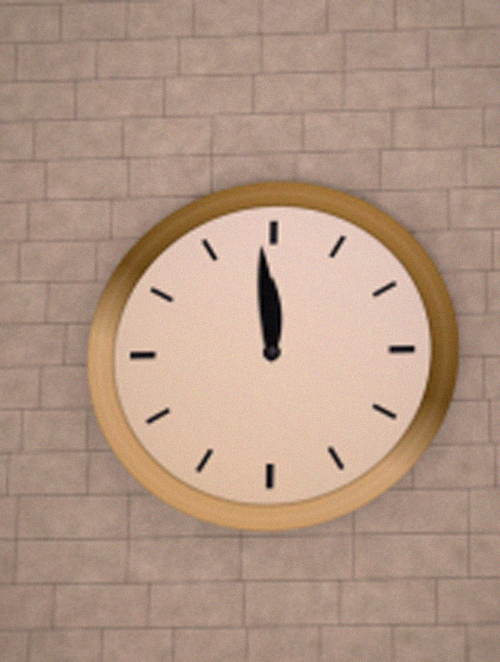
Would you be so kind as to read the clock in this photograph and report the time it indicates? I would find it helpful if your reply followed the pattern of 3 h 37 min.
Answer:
11 h 59 min
